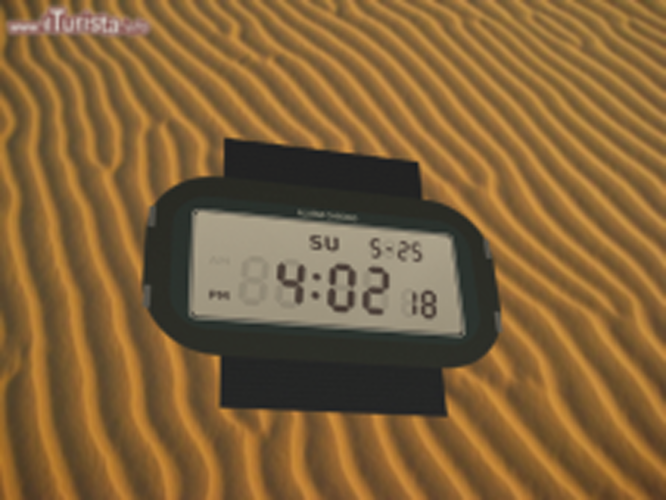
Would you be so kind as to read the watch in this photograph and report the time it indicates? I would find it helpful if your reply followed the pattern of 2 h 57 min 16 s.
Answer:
4 h 02 min 18 s
